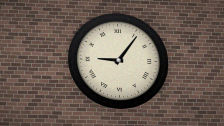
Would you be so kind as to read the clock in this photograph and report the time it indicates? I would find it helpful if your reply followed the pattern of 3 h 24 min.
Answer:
9 h 06 min
